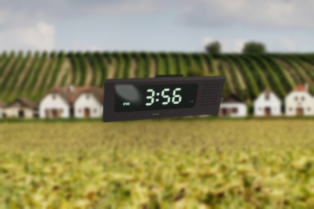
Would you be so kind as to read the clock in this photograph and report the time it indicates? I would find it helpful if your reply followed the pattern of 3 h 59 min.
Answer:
3 h 56 min
